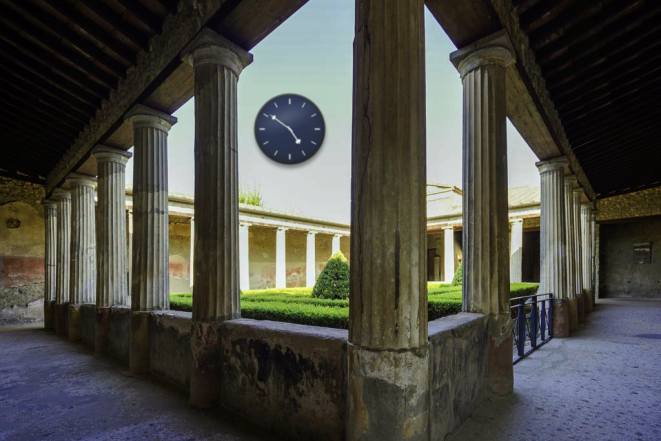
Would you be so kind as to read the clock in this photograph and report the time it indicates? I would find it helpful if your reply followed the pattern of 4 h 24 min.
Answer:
4 h 51 min
